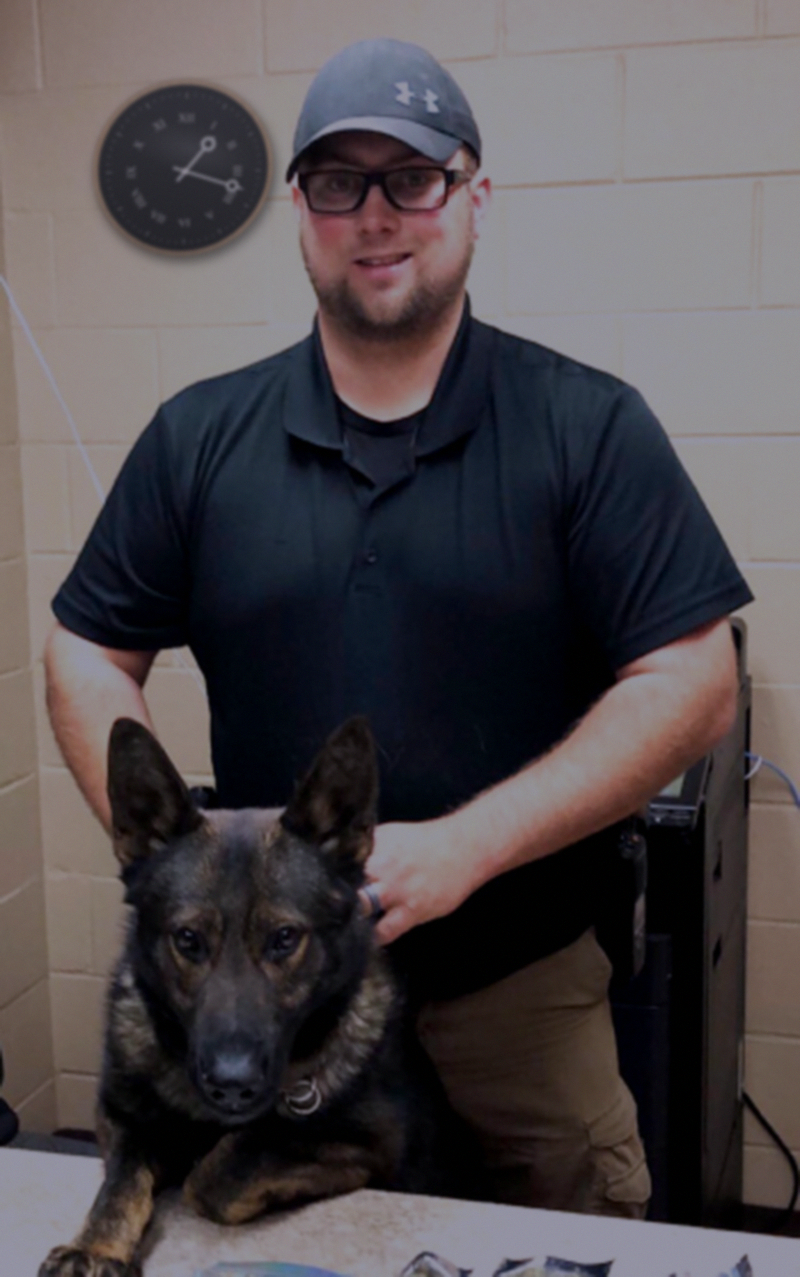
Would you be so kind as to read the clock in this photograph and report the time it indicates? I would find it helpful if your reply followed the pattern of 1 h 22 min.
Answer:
1 h 18 min
